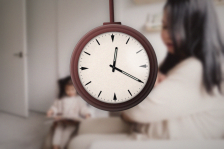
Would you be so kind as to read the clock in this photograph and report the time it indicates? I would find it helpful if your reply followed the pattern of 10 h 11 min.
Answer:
12 h 20 min
